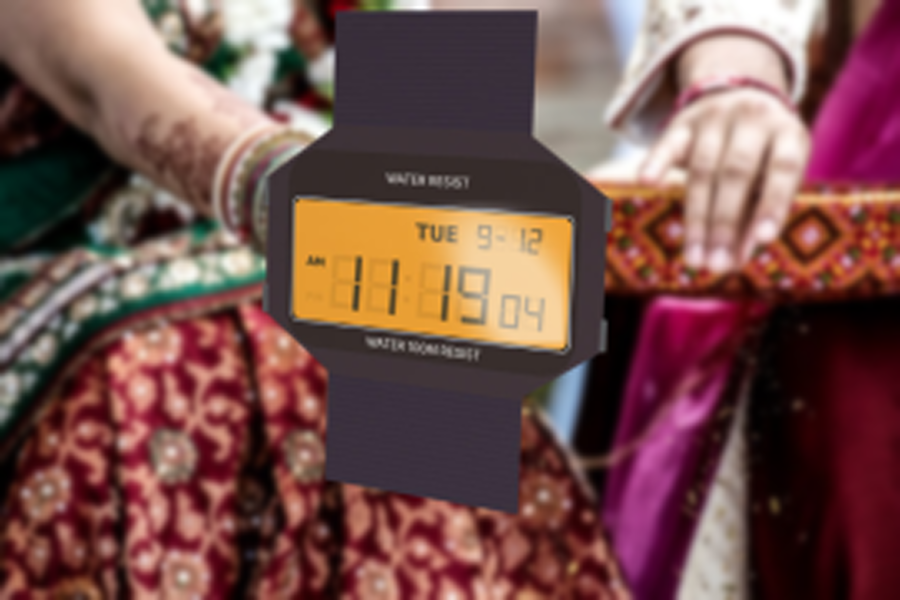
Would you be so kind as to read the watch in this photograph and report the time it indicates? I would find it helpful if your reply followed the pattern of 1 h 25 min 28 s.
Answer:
11 h 19 min 04 s
